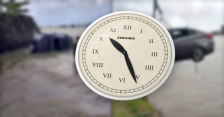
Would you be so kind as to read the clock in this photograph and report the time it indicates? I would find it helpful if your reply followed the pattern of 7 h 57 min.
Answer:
10 h 26 min
